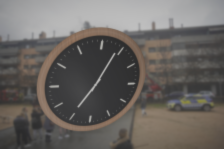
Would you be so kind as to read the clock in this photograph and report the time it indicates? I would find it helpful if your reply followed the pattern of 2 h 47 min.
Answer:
7 h 04 min
